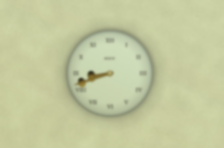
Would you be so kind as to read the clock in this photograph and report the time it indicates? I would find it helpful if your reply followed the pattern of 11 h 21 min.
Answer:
8 h 42 min
